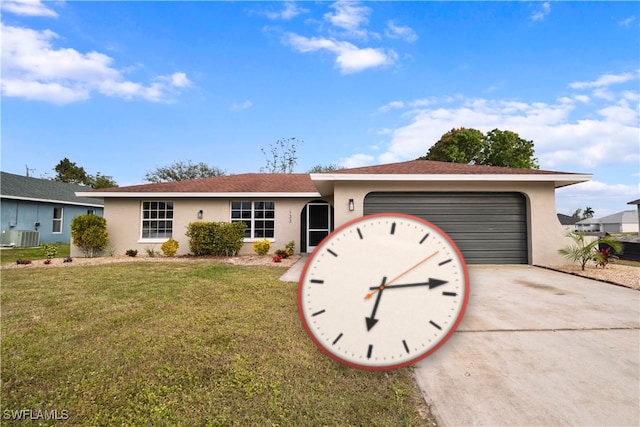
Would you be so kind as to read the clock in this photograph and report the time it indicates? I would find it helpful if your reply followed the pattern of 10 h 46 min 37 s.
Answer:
6 h 13 min 08 s
